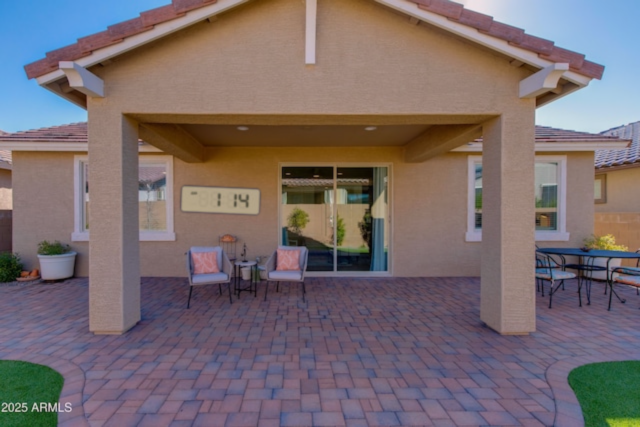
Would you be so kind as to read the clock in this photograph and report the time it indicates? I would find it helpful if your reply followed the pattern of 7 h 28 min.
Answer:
1 h 14 min
